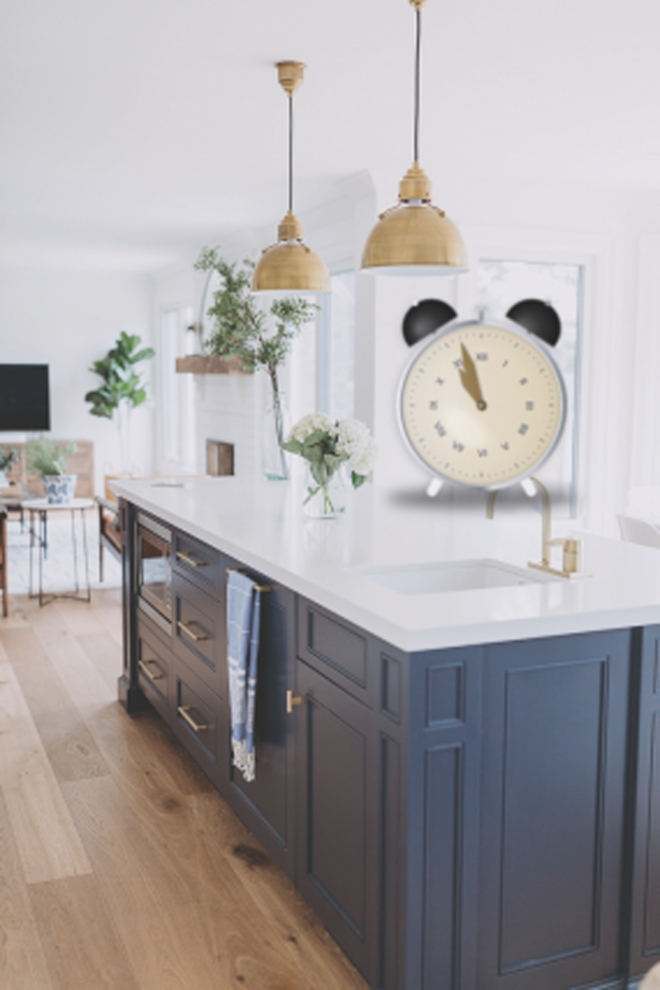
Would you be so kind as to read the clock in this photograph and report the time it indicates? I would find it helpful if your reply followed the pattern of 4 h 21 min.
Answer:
10 h 57 min
